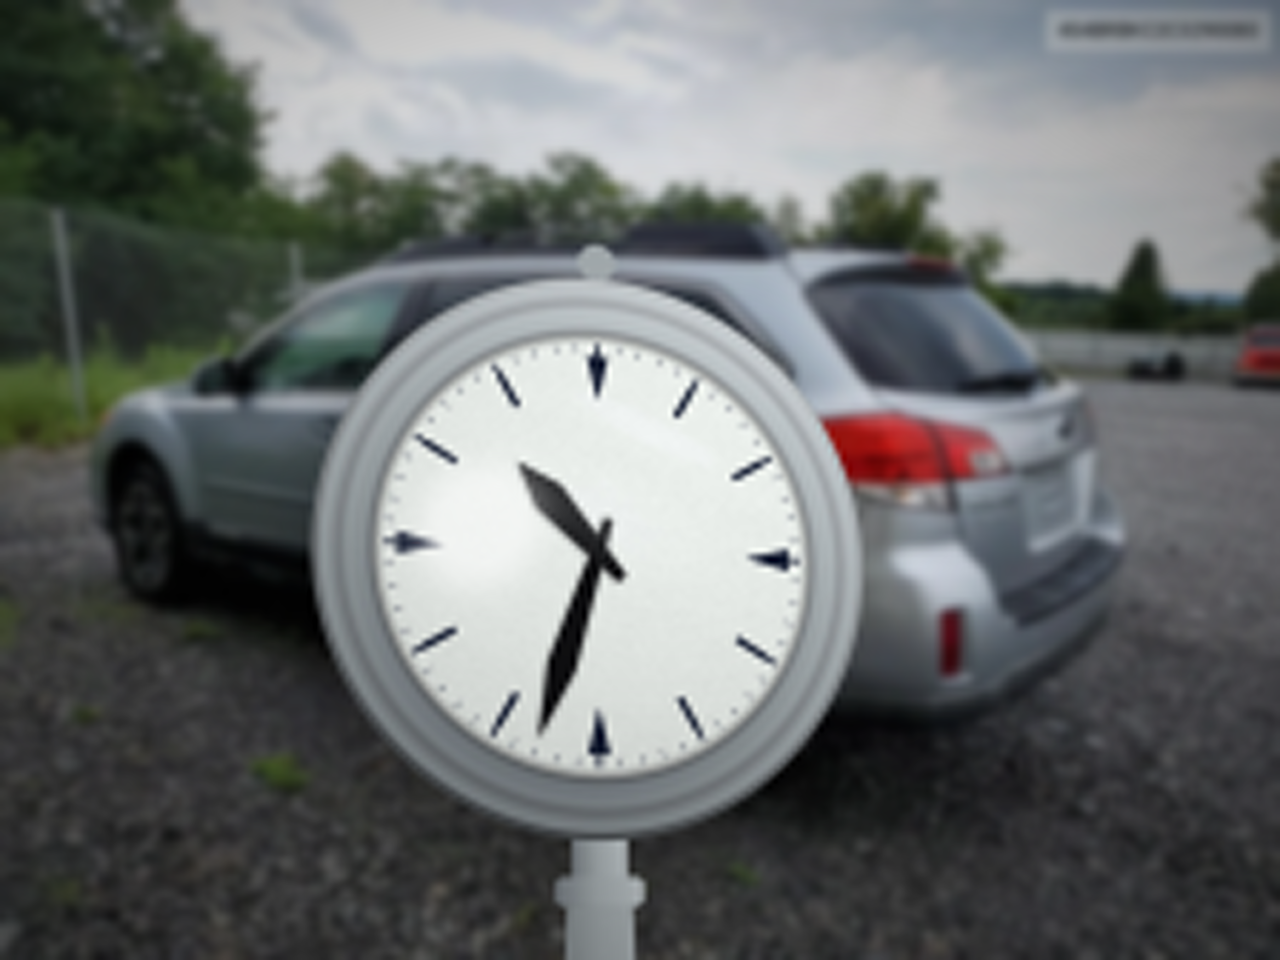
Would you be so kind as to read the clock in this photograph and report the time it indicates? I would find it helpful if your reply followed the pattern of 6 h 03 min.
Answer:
10 h 33 min
